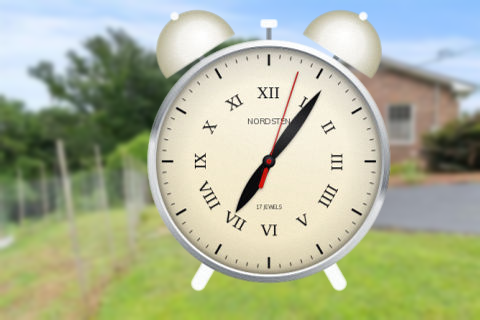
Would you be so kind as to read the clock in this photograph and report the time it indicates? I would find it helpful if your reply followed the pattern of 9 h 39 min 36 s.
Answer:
7 h 06 min 03 s
